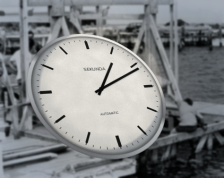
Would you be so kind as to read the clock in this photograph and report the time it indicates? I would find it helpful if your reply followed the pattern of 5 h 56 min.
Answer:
1 h 11 min
